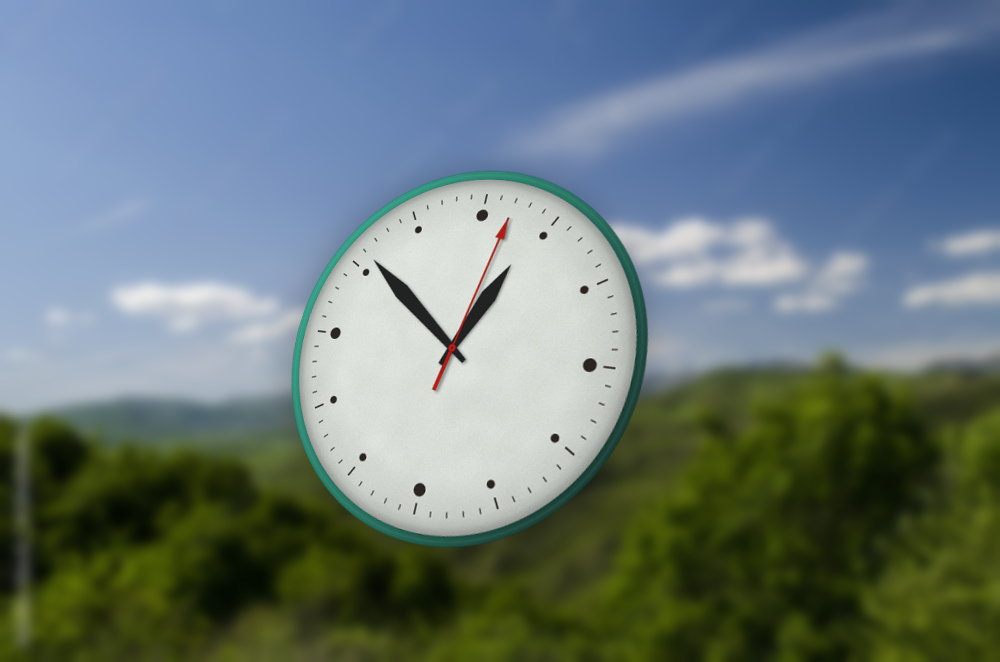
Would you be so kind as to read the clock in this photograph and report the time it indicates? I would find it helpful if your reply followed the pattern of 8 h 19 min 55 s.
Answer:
12 h 51 min 02 s
